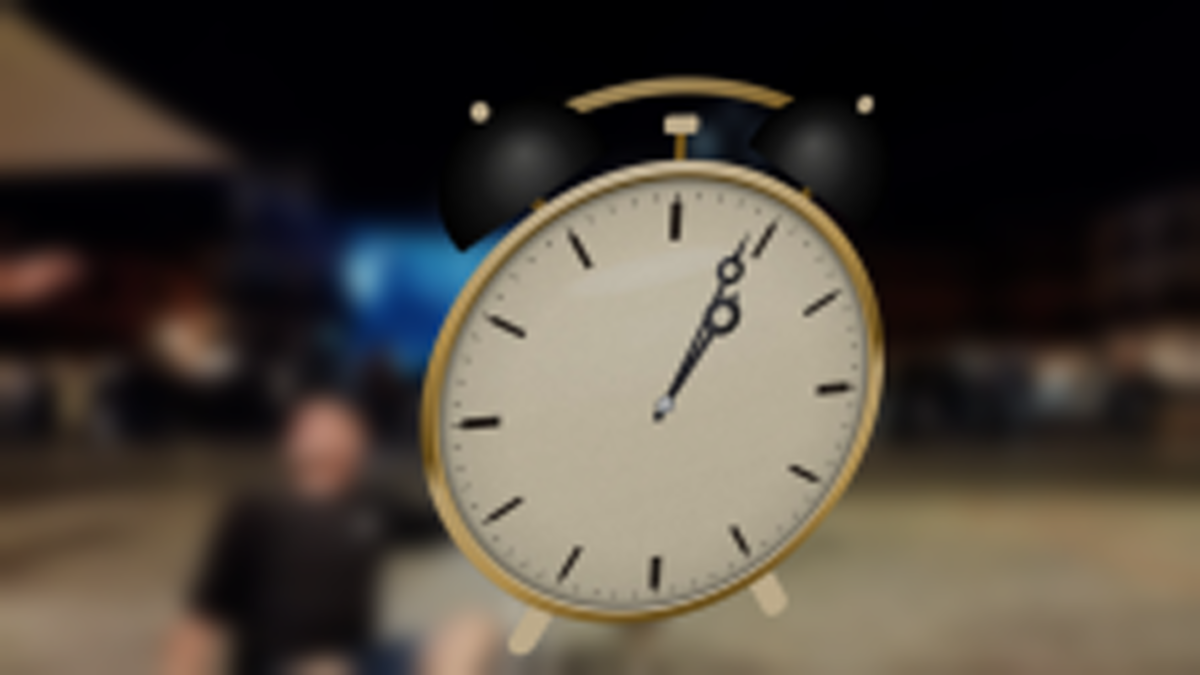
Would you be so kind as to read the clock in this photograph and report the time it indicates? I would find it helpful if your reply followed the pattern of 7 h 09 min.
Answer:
1 h 04 min
